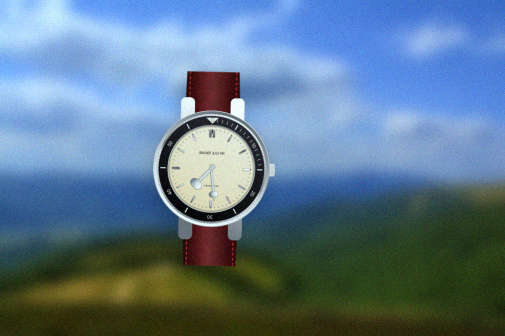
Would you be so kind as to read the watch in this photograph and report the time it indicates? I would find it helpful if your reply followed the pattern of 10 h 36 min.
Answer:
7 h 29 min
